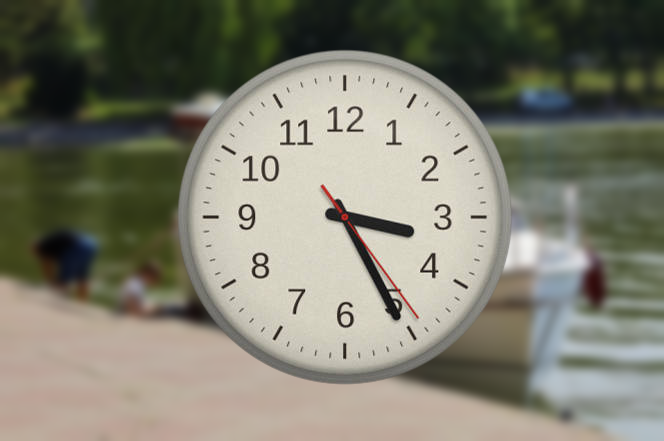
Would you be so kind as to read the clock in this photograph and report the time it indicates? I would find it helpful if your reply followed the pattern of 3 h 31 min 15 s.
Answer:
3 h 25 min 24 s
